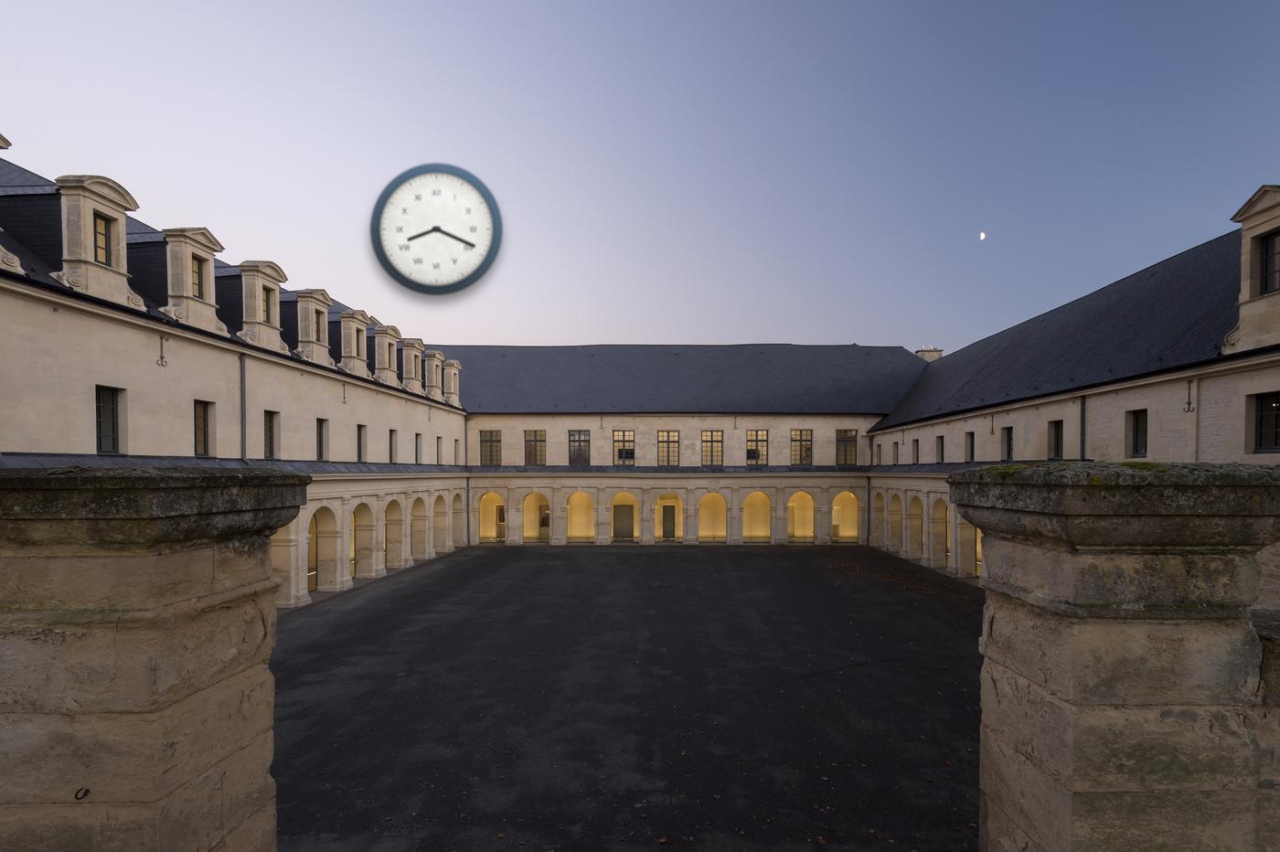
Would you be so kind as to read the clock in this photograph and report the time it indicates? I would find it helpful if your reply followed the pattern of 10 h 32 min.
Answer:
8 h 19 min
